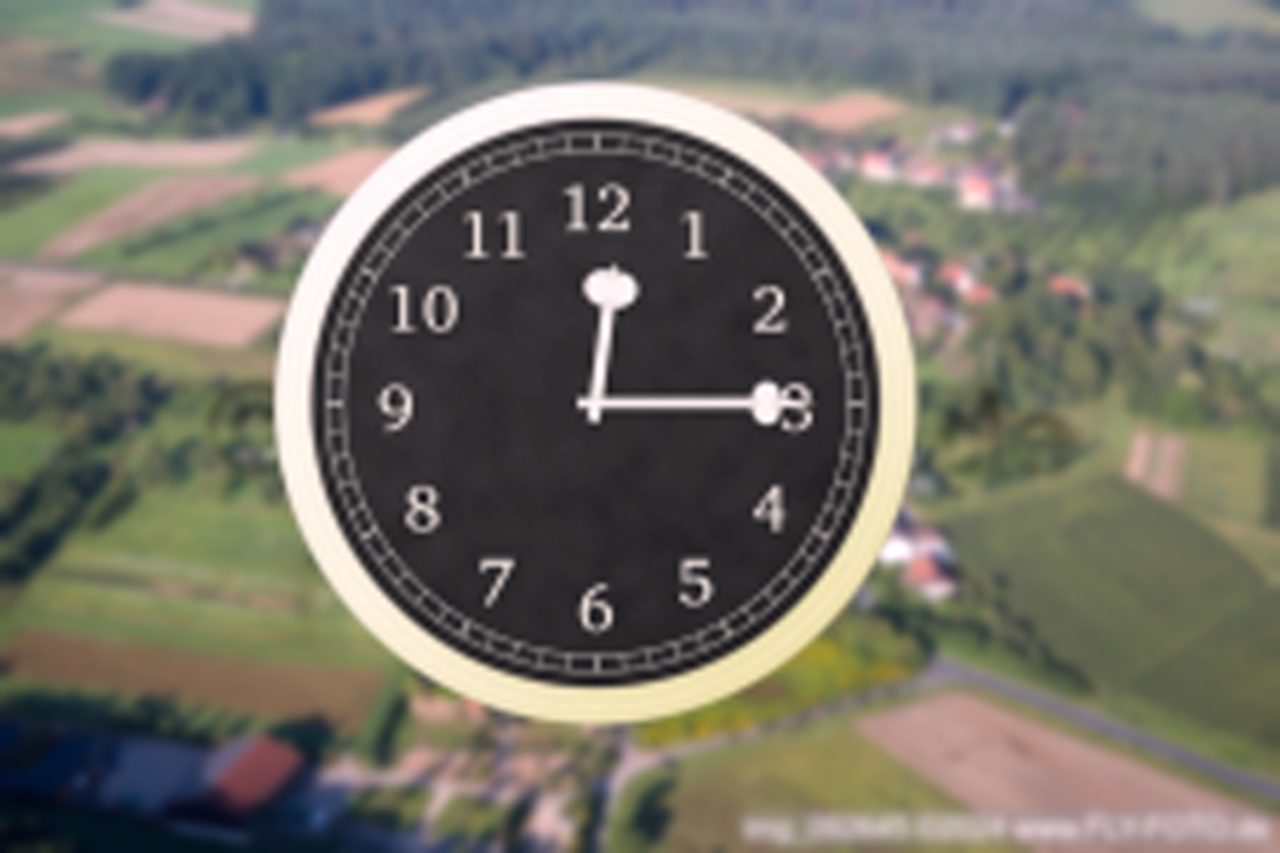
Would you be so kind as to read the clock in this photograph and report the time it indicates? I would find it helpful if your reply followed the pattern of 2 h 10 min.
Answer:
12 h 15 min
